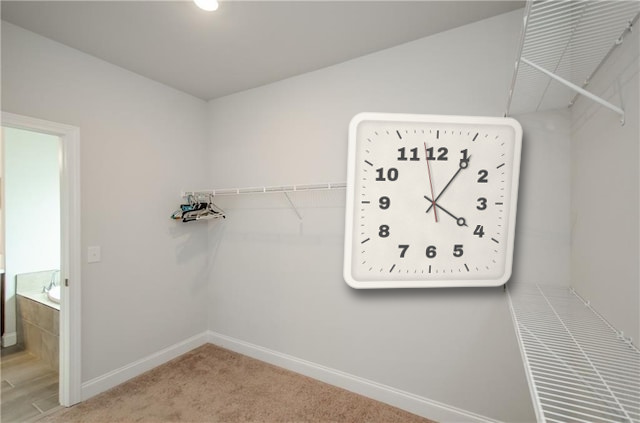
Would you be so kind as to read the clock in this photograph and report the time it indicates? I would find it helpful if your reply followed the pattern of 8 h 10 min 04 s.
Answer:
4 h 05 min 58 s
